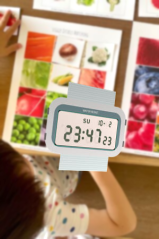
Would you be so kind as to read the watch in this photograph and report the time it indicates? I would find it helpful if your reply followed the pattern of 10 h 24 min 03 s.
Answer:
23 h 47 min 23 s
